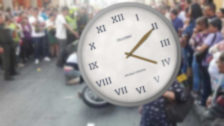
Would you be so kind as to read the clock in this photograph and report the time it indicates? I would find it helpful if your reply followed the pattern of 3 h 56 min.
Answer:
4 h 10 min
